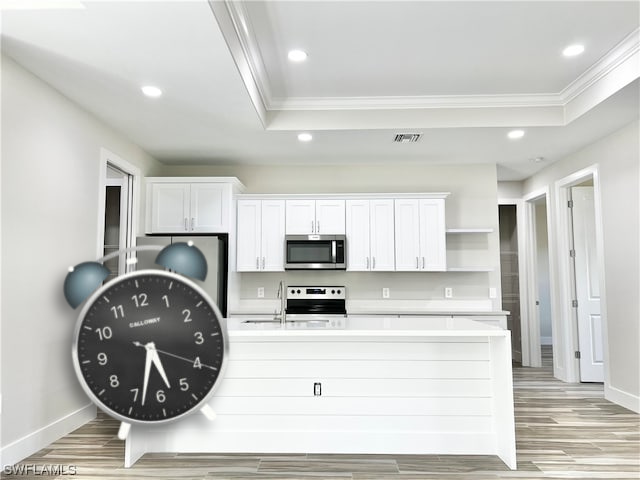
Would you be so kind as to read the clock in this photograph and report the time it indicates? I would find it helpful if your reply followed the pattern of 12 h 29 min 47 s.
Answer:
5 h 33 min 20 s
